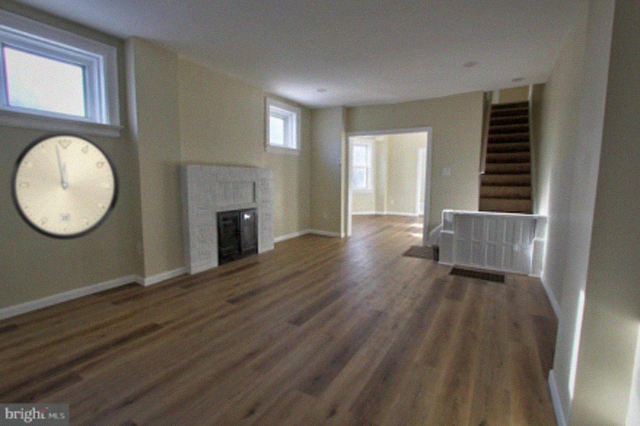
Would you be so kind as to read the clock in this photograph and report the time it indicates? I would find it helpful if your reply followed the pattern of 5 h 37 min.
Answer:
11 h 58 min
